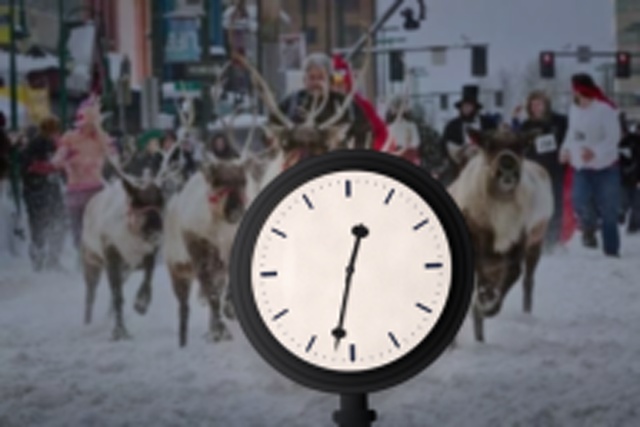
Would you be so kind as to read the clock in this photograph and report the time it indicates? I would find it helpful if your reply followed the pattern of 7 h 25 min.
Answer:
12 h 32 min
